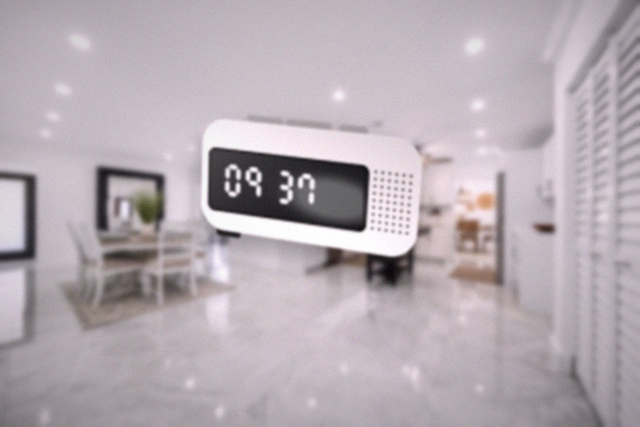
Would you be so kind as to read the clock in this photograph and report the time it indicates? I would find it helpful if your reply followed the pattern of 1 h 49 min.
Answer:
9 h 37 min
